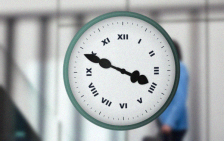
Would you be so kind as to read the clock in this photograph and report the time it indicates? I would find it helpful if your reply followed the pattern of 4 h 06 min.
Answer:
3 h 49 min
